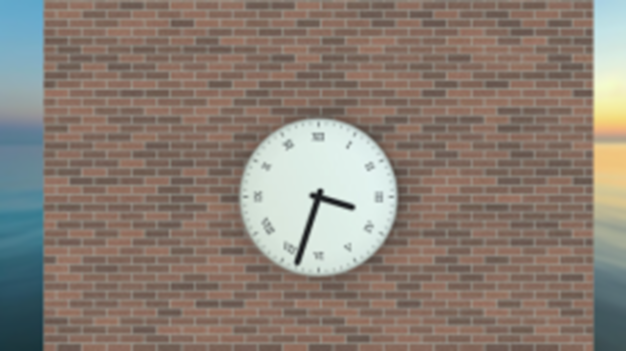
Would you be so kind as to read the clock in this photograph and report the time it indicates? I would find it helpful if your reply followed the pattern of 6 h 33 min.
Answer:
3 h 33 min
